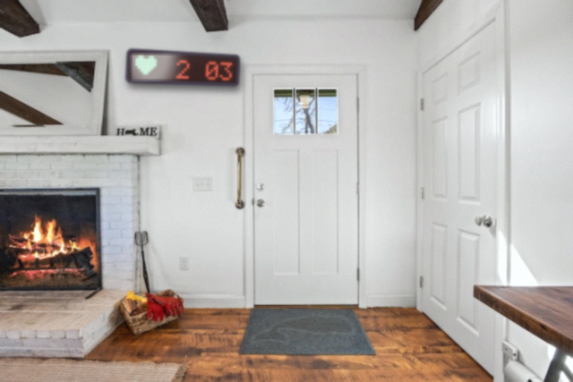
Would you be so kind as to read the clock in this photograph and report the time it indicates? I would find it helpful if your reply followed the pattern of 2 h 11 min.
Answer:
2 h 03 min
